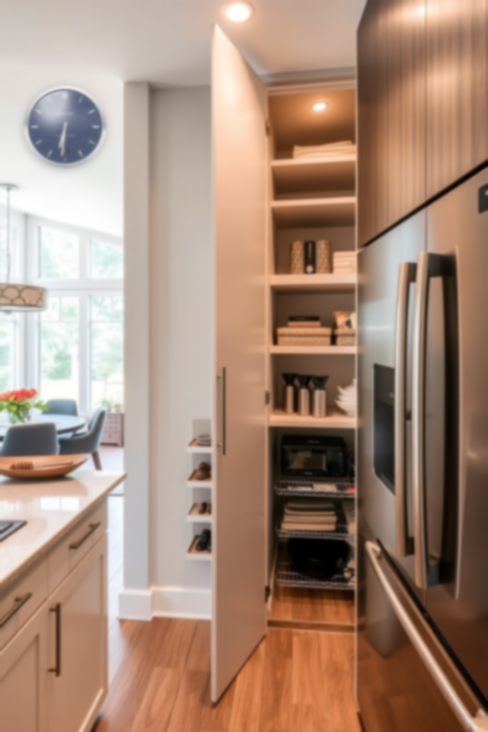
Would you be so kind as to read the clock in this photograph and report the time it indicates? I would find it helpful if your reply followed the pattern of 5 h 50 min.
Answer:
6 h 31 min
